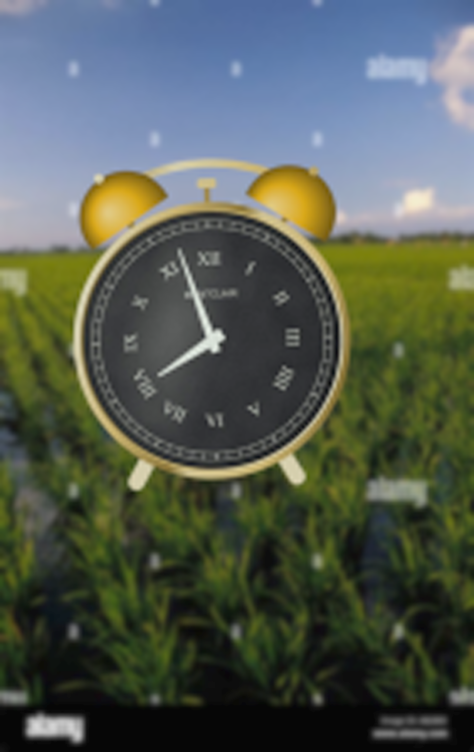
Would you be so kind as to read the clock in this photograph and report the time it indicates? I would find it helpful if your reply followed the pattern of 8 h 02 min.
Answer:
7 h 57 min
